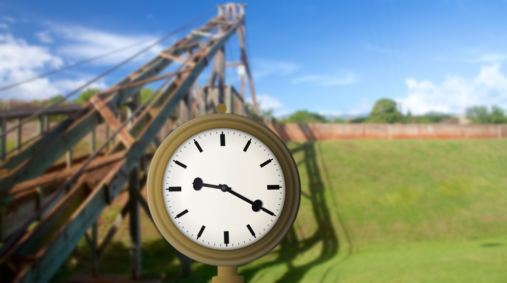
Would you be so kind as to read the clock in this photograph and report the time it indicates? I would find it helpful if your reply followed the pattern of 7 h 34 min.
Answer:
9 h 20 min
